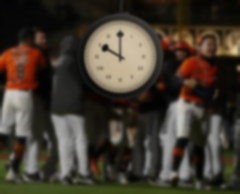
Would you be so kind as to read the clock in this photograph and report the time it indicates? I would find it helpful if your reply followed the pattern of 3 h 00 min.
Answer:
10 h 00 min
